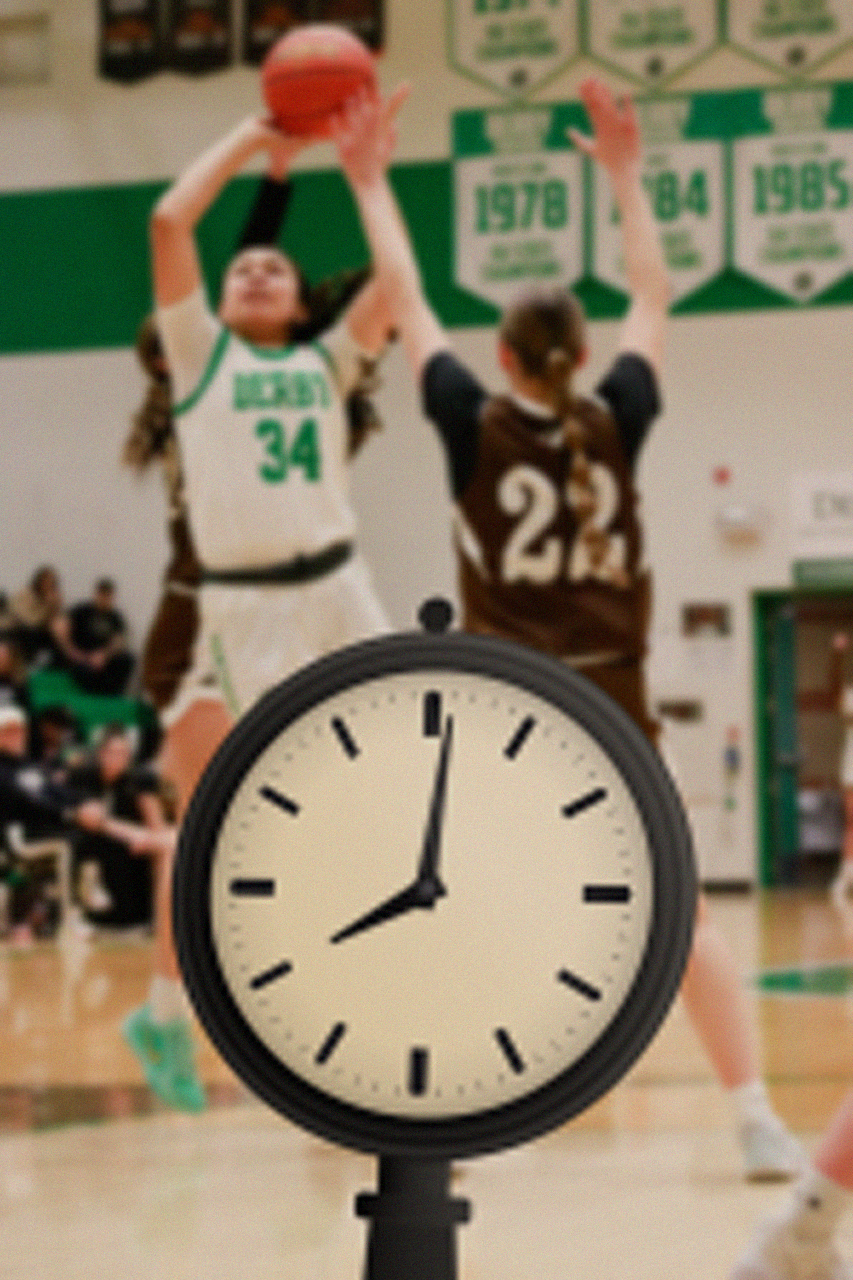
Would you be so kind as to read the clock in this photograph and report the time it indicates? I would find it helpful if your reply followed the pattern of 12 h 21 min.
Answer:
8 h 01 min
